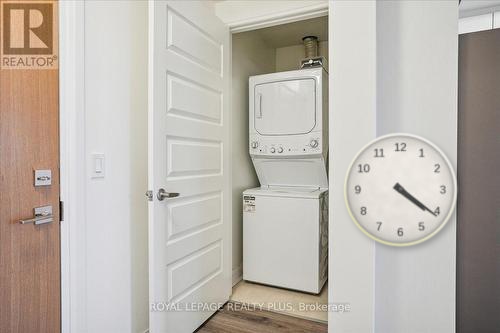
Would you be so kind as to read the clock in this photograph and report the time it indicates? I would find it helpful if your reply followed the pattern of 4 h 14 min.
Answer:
4 h 21 min
